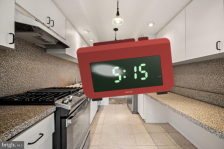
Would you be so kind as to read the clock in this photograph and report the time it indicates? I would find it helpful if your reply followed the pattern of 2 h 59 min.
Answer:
5 h 15 min
